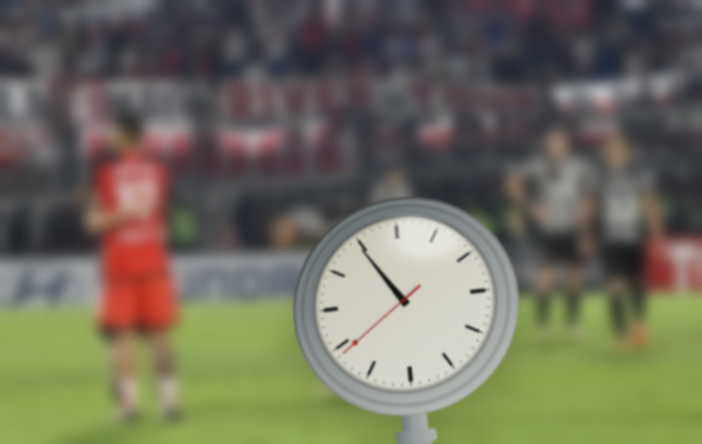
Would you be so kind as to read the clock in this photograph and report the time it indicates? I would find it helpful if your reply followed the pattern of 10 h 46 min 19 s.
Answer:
10 h 54 min 39 s
